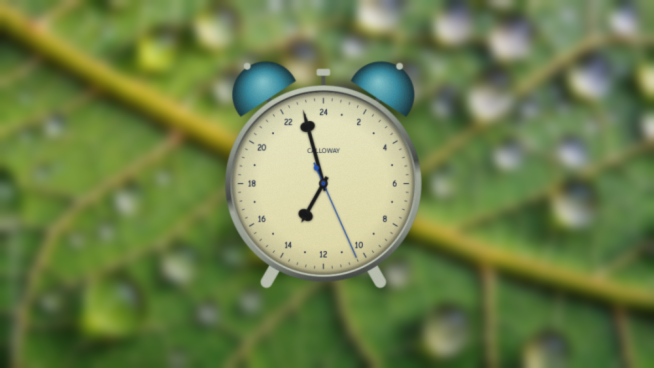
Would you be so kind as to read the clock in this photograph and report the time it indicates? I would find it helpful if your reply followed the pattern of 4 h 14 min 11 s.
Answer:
13 h 57 min 26 s
